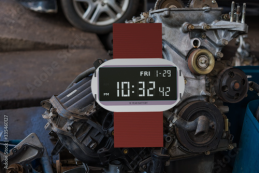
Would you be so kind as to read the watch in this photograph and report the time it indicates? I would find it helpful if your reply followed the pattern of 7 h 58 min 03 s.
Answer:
10 h 32 min 42 s
